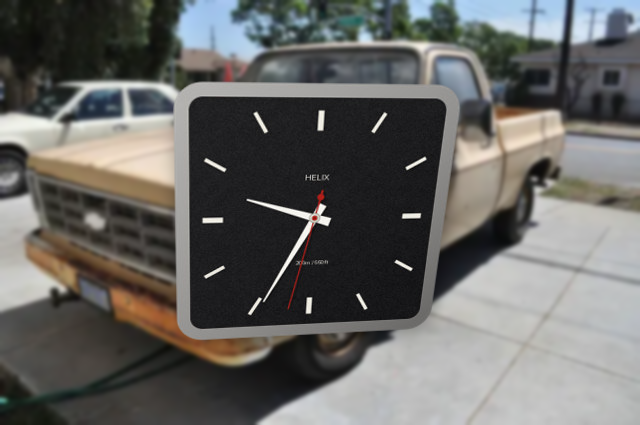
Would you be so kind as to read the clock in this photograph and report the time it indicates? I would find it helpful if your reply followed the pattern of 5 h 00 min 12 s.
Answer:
9 h 34 min 32 s
